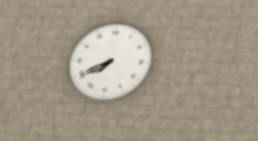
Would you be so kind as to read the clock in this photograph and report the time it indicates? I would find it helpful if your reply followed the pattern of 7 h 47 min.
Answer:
7 h 40 min
